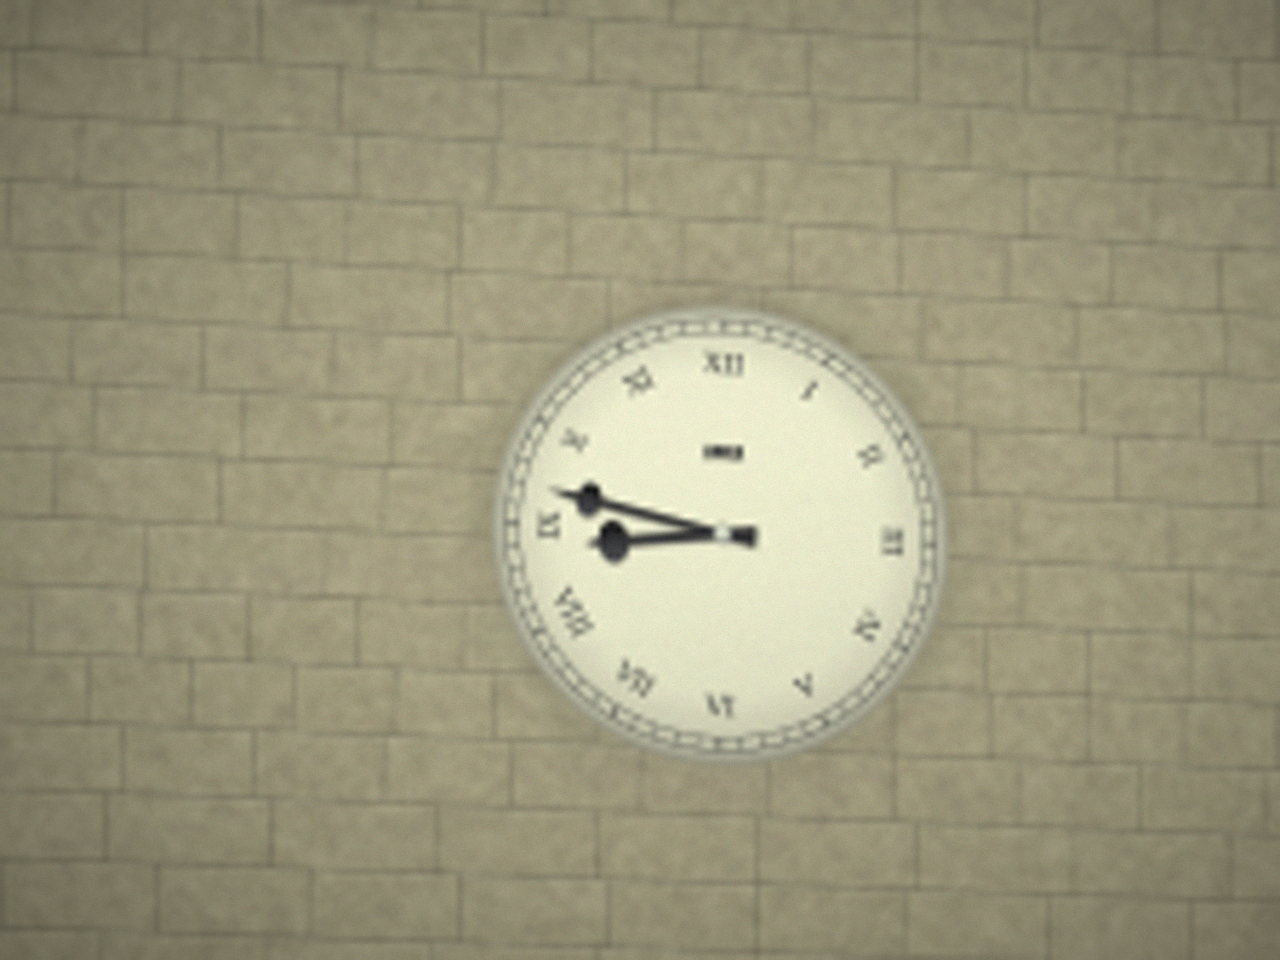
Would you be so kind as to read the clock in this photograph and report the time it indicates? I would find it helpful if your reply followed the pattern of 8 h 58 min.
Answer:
8 h 47 min
